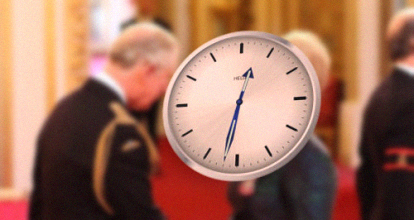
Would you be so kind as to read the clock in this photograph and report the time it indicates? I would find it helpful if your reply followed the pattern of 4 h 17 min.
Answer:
12 h 32 min
